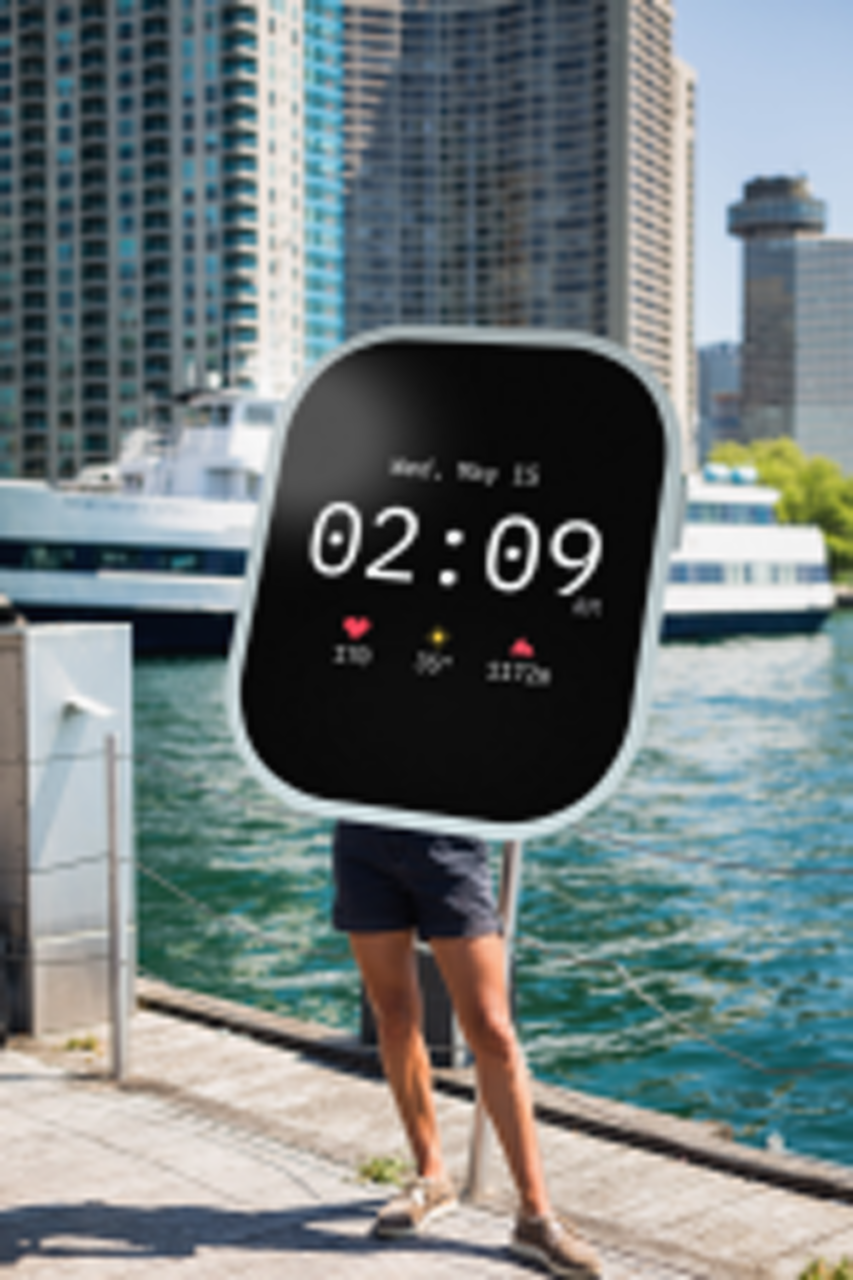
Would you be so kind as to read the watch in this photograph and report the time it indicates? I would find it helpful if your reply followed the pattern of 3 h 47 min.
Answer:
2 h 09 min
